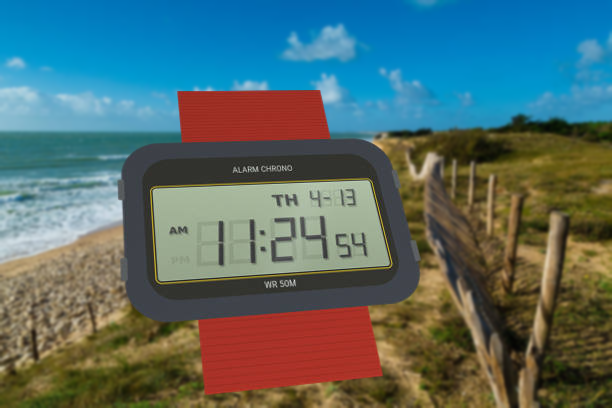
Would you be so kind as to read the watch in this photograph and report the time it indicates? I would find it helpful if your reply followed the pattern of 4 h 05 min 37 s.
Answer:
11 h 24 min 54 s
